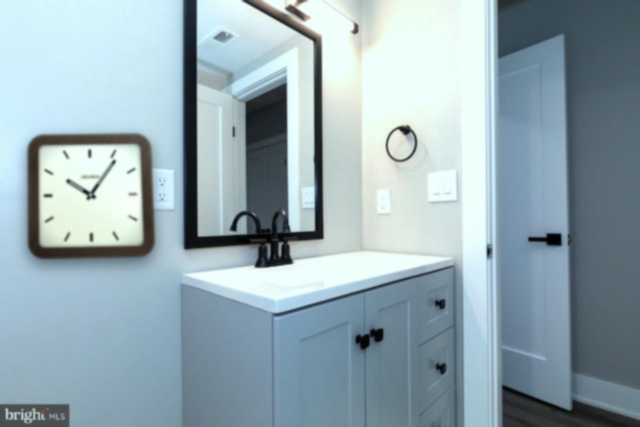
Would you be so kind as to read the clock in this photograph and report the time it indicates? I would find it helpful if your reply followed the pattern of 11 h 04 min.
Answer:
10 h 06 min
